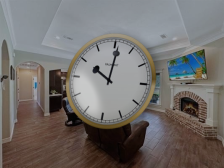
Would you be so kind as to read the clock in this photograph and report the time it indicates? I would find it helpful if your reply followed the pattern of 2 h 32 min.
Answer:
10 h 01 min
